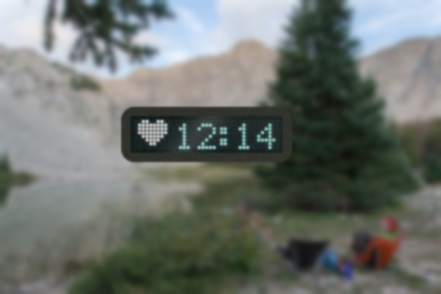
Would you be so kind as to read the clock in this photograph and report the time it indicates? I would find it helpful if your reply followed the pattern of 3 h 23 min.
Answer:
12 h 14 min
